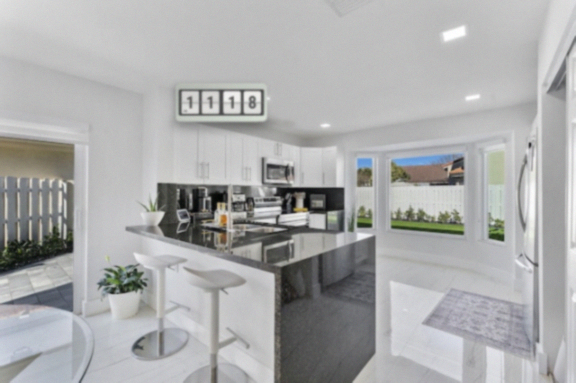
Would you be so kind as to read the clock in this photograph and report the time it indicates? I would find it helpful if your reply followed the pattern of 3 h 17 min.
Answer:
11 h 18 min
